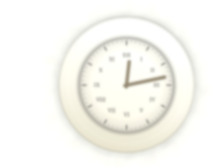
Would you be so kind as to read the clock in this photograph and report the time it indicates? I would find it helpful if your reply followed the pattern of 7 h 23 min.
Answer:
12 h 13 min
